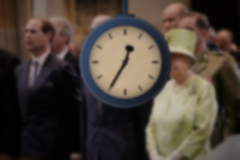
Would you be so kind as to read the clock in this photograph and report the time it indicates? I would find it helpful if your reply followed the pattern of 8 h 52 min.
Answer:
12 h 35 min
